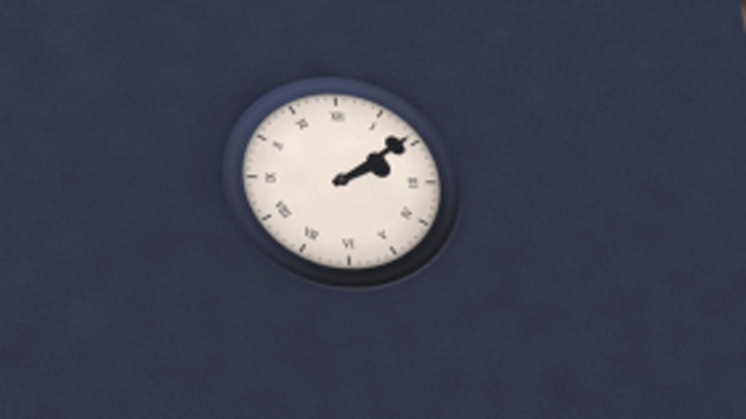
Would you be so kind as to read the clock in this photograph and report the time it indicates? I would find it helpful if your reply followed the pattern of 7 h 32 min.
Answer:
2 h 09 min
